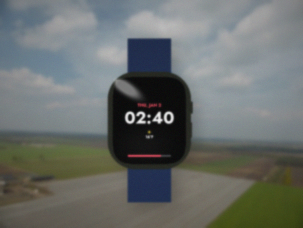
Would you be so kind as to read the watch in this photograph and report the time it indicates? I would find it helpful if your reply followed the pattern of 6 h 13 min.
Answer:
2 h 40 min
